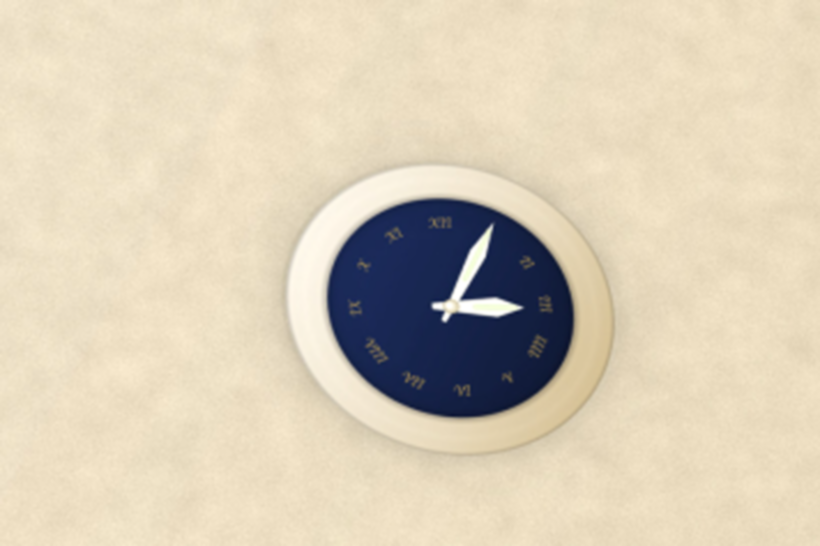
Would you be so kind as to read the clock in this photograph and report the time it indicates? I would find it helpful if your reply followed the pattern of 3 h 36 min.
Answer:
3 h 05 min
